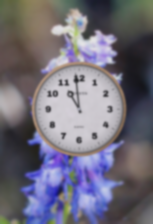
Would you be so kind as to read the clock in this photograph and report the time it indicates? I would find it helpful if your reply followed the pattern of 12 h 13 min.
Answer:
10 h 59 min
